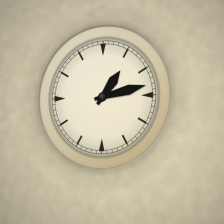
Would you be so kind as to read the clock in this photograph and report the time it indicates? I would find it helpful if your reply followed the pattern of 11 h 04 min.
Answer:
1 h 13 min
